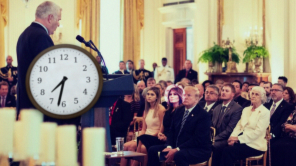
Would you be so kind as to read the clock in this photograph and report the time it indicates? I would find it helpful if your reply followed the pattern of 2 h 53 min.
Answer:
7 h 32 min
